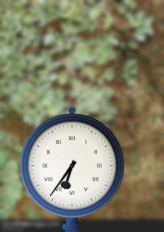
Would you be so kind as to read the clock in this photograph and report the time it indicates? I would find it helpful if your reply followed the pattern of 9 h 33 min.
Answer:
6 h 36 min
